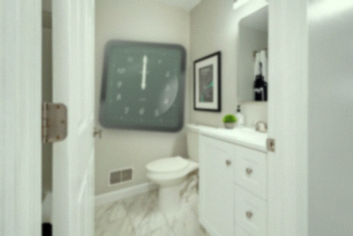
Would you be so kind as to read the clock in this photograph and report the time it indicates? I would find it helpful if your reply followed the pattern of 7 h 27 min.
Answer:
12 h 00 min
